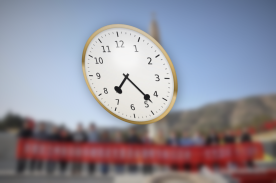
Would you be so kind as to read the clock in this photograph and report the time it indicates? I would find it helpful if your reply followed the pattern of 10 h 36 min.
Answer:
7 h 23 min
